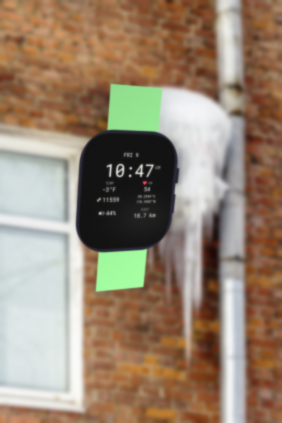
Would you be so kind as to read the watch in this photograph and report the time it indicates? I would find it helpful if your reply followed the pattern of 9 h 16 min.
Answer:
10 h 47 min
